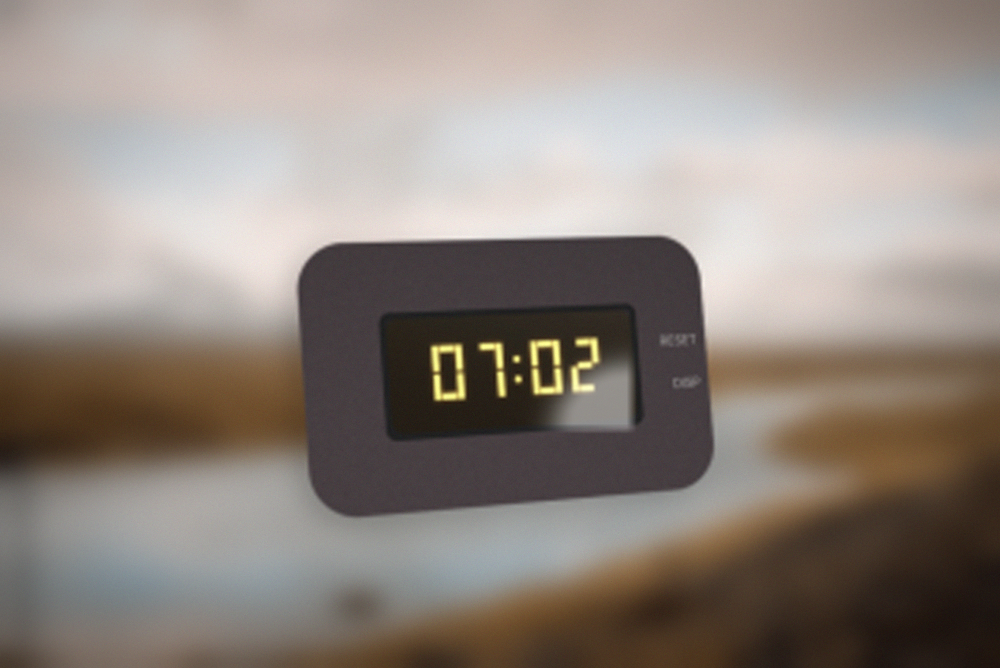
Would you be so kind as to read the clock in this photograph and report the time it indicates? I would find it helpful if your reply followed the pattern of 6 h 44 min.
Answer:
7 h 02 min
